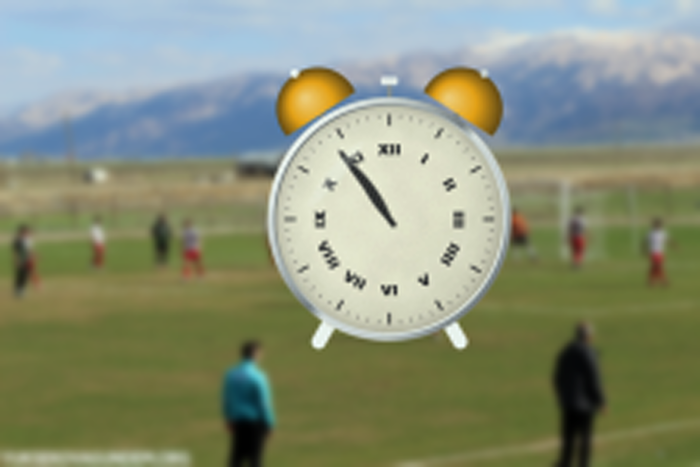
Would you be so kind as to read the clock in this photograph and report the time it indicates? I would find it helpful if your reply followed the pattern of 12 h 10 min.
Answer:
10 h 54 min
